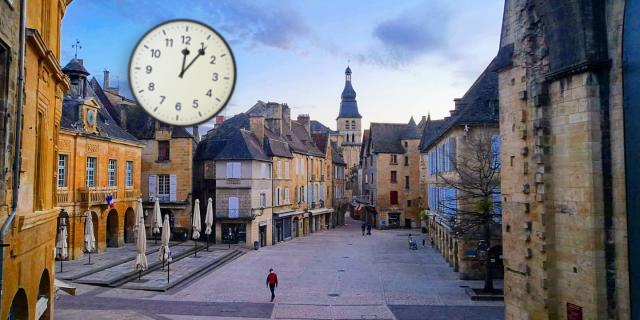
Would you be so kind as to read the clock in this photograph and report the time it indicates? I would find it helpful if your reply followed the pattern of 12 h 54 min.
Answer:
12 h 06 min
